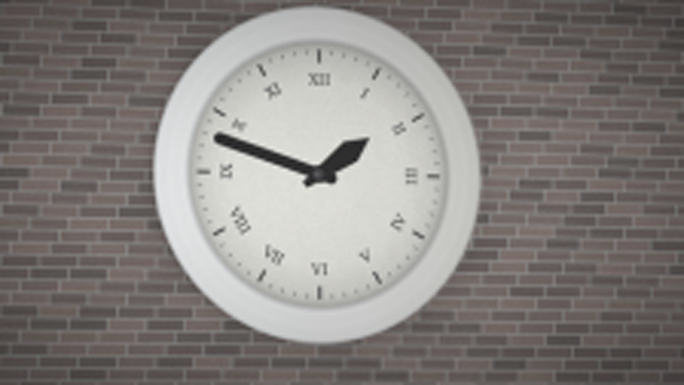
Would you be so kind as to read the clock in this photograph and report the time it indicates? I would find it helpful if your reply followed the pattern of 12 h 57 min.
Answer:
1 h 48 min
